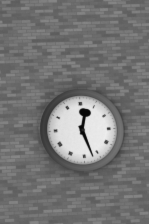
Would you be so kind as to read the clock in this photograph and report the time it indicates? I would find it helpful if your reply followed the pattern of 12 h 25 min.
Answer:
12 h 27 min
